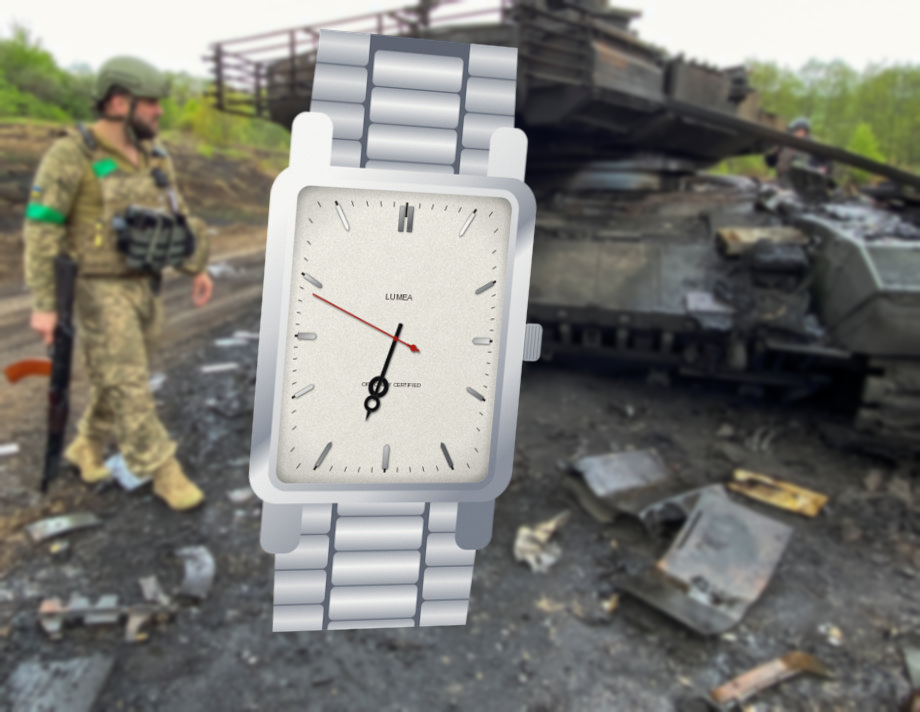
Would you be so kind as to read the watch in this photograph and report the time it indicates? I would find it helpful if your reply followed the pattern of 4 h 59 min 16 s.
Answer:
6 h 32 min 49 s
